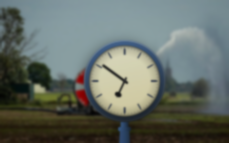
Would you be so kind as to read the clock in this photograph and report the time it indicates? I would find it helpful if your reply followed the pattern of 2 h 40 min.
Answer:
6 h 51 min
